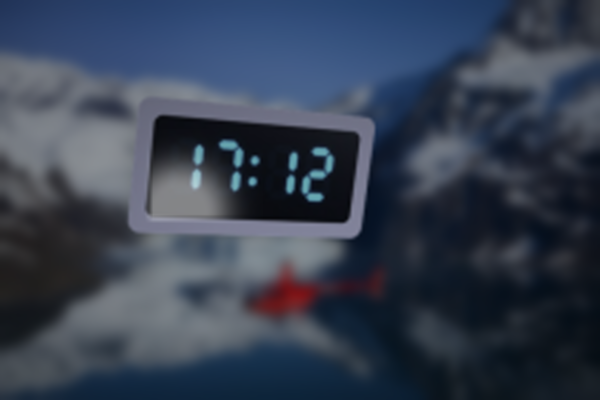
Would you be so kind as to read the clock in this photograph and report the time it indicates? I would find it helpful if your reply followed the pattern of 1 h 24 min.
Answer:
17 h 12 min
